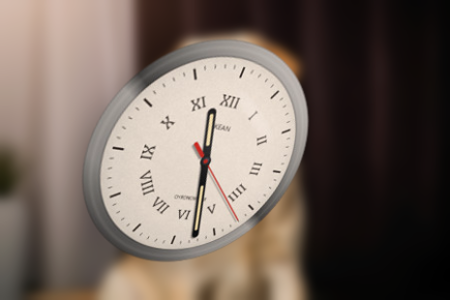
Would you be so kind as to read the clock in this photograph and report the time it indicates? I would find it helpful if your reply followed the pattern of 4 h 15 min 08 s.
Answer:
11 h 27 min 22 s
